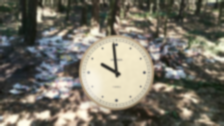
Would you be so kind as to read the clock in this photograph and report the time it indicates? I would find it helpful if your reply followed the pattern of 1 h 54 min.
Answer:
9 h 59 min
